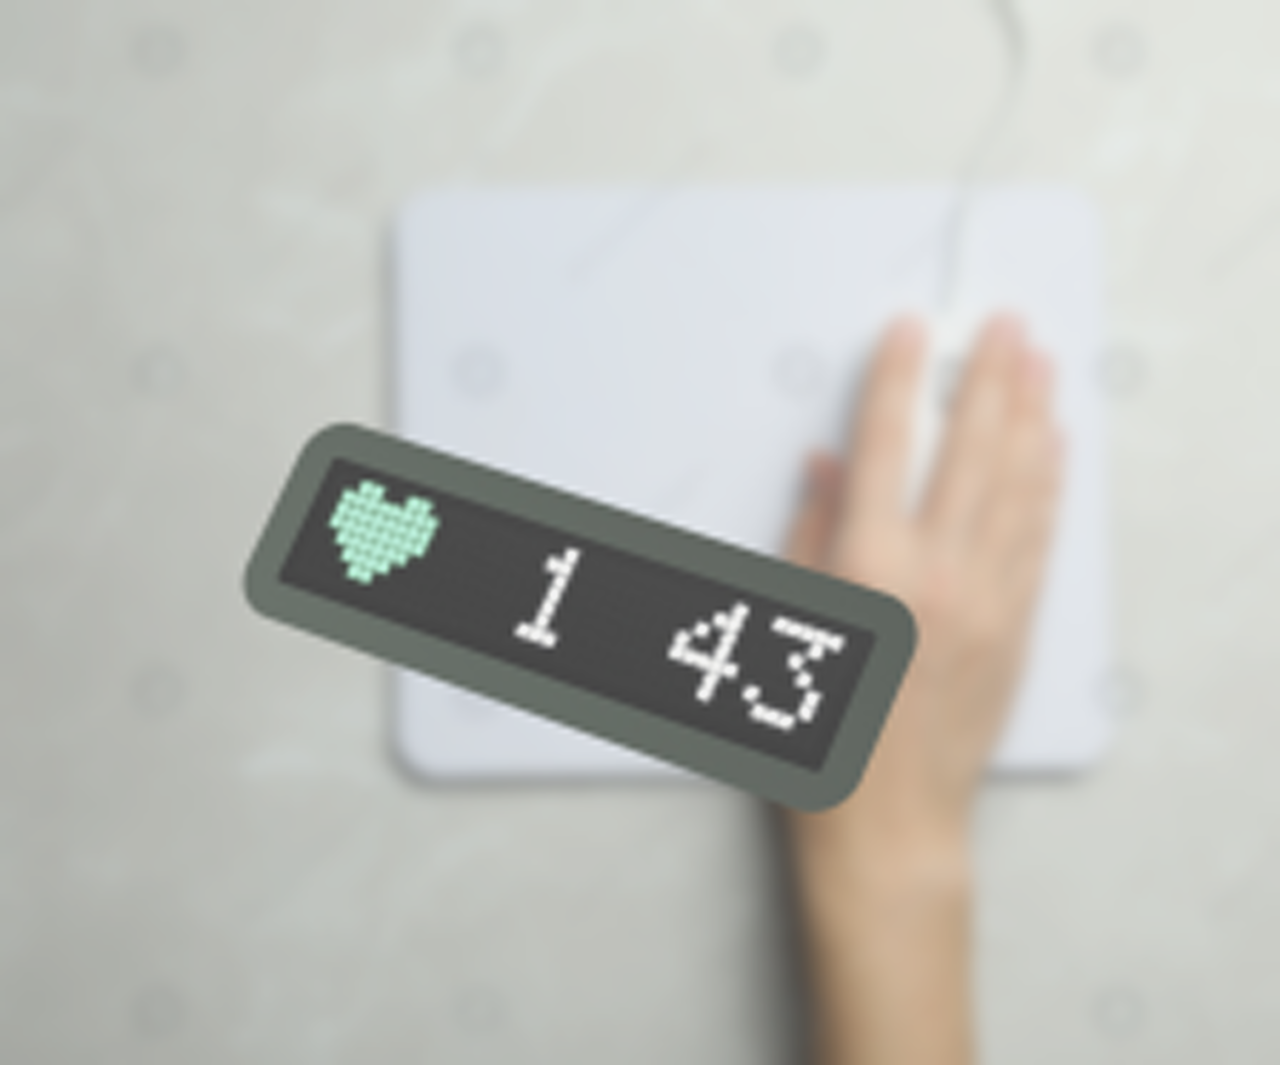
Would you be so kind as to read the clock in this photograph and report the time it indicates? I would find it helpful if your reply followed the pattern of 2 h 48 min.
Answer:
1 h 43 min
